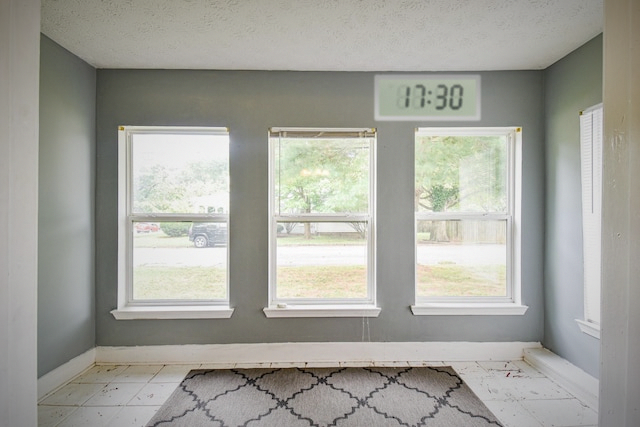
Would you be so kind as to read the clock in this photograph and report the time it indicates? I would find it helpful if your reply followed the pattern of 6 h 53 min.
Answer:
17 h 30 min
